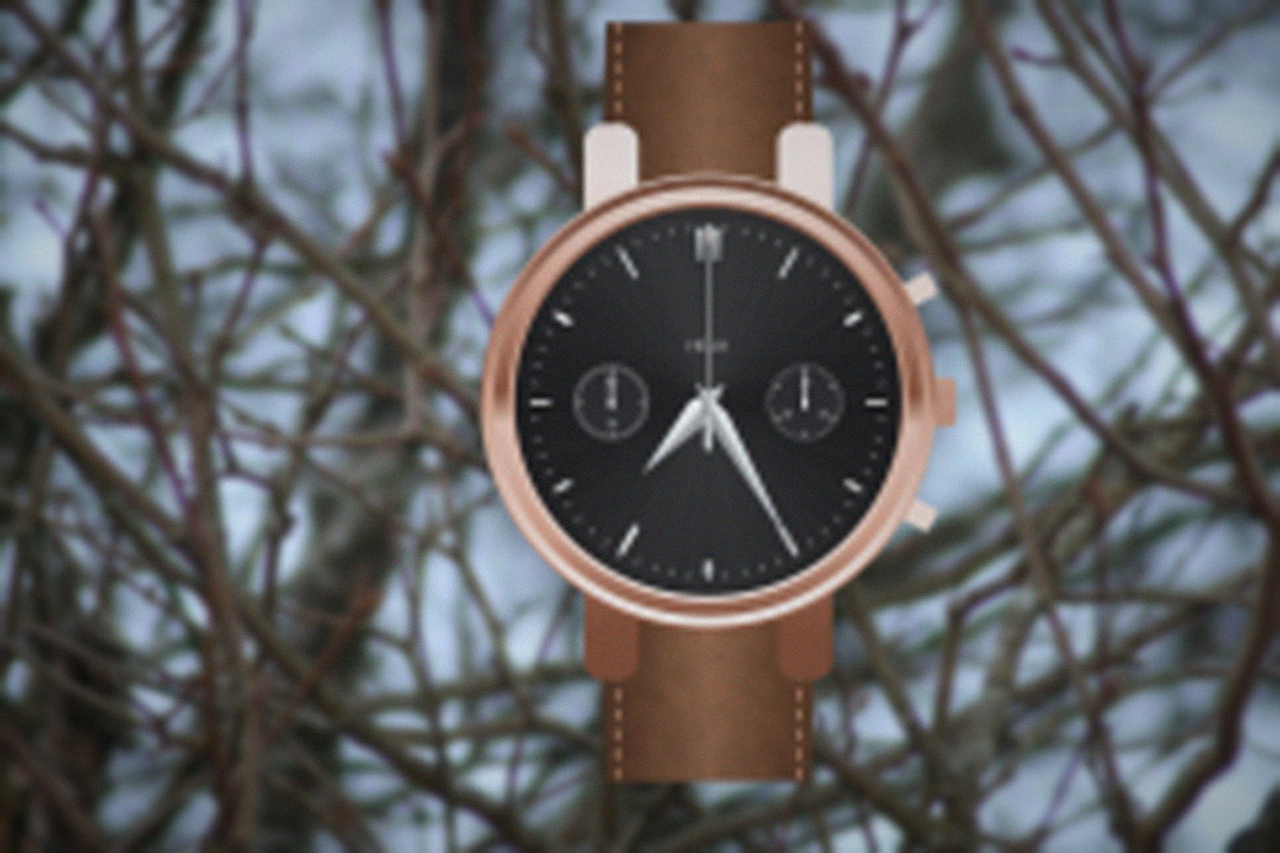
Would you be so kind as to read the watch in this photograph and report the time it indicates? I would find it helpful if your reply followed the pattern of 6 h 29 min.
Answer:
7 h 25 min
